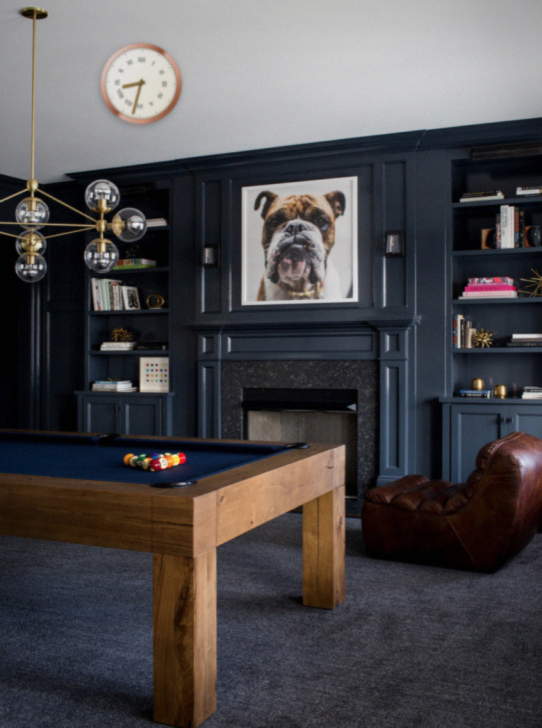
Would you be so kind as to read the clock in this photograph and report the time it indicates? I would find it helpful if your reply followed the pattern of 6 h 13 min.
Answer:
8 h 32 min
